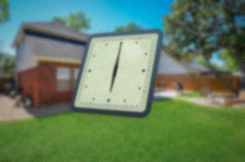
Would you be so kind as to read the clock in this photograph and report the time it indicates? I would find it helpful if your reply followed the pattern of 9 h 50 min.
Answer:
6 h 00 min
